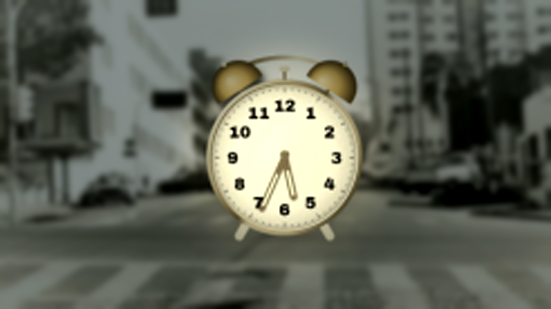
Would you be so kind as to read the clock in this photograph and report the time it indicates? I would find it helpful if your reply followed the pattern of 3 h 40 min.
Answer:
5 h 34 min
